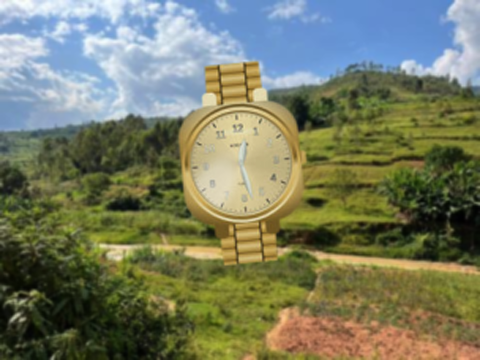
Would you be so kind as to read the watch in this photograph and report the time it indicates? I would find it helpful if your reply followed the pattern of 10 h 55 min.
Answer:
12 h 28 min
